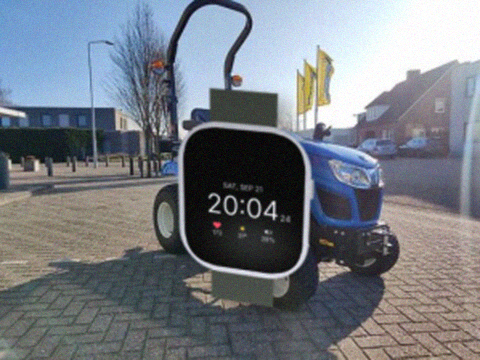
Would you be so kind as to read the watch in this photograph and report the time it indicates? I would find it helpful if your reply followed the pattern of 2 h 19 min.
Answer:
20 h 04 min
